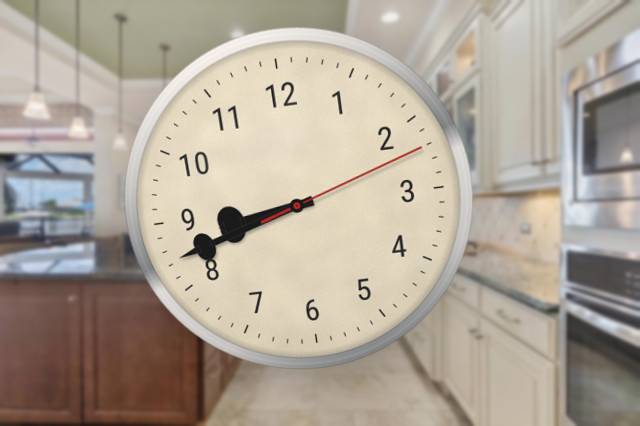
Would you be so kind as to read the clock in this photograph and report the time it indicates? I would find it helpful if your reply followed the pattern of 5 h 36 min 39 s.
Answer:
8 h 42 min 12 s
